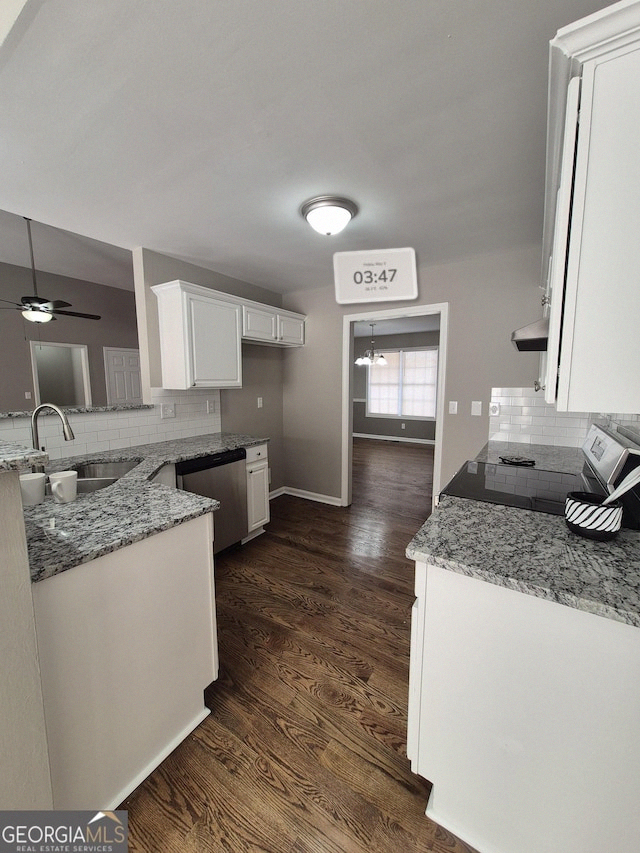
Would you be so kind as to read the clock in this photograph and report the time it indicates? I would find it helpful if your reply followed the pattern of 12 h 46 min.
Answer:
3 h 47 min
